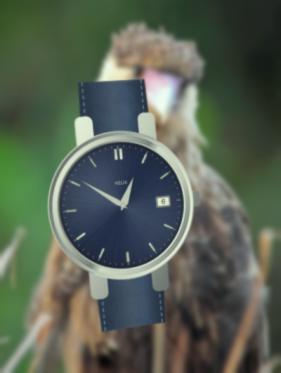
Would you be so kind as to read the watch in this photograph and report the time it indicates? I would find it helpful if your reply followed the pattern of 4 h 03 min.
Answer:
12 h 51 min
